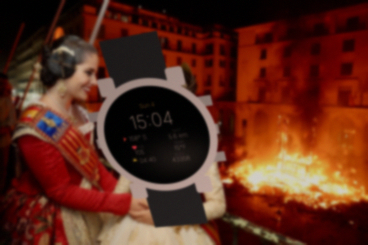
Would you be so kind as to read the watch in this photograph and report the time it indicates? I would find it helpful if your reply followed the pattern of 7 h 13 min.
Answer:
15 h 04 min
